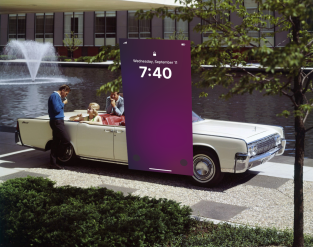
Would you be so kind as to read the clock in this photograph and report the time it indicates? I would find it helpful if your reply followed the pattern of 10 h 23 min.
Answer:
7 h 40 min
